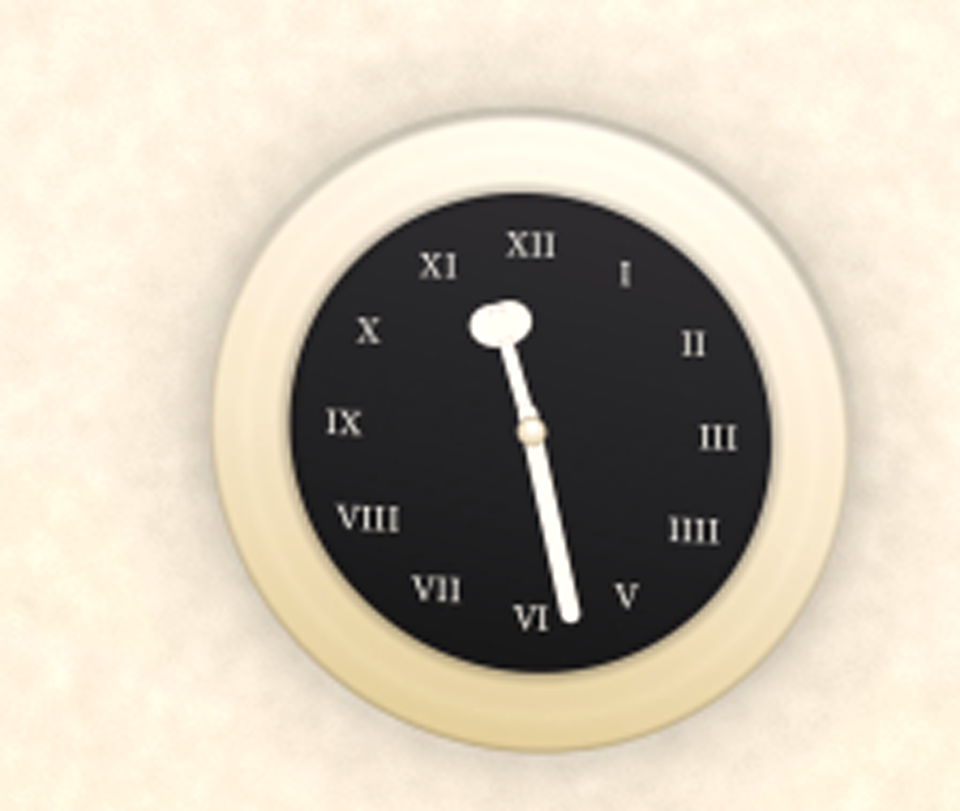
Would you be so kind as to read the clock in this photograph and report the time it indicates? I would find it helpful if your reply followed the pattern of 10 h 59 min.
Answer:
11 h 28 min
